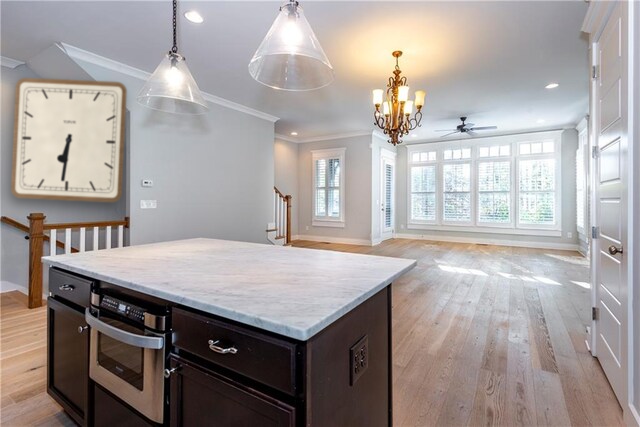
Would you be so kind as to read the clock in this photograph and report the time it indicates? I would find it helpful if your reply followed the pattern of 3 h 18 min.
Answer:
6 h 31 min
